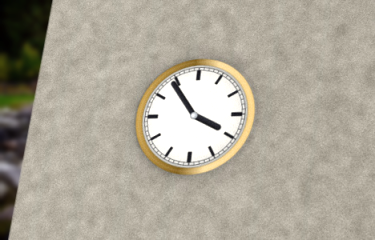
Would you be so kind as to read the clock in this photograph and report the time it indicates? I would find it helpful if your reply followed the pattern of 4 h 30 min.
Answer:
3 h 54 min
